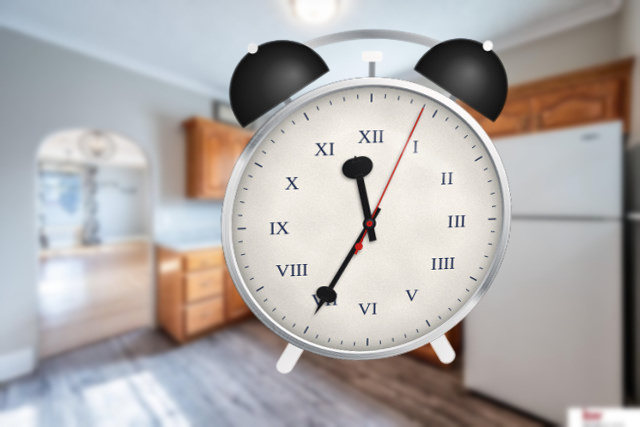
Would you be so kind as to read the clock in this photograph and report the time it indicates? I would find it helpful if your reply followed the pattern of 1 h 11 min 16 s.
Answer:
11 h 35 min 04 s
